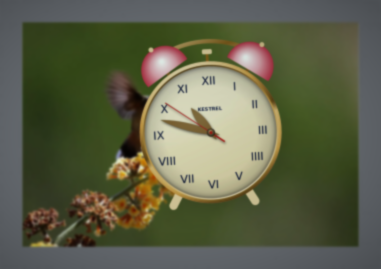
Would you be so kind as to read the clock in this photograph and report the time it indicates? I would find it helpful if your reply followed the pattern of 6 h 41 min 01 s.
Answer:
10 h 47 min 51 s
